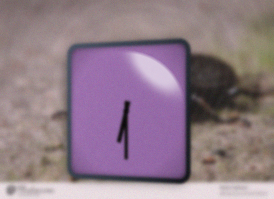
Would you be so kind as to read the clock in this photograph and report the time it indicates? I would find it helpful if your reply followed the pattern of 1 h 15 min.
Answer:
6 h 30 min
